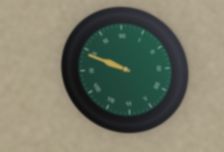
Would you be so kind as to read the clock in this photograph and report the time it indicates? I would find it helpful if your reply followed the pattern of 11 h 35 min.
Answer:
9 h 49 min
